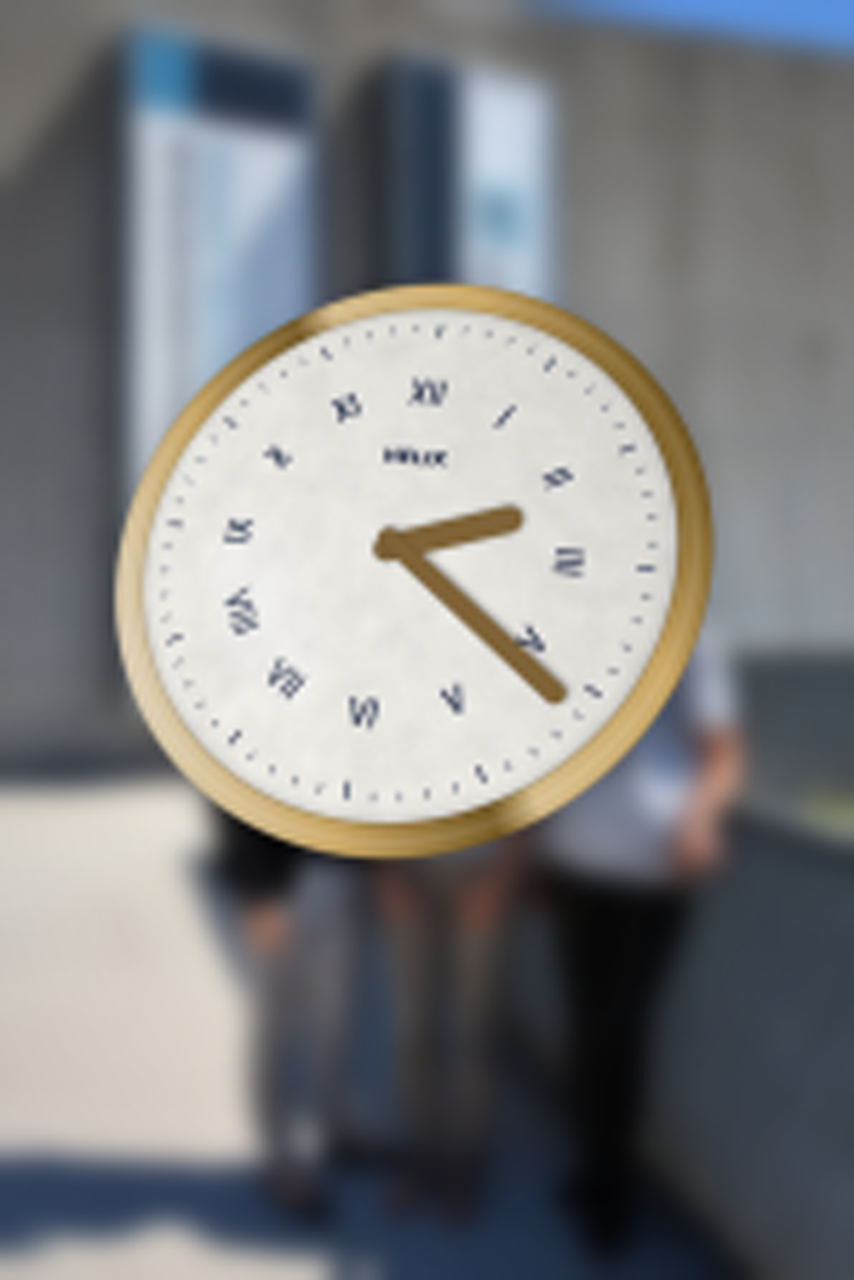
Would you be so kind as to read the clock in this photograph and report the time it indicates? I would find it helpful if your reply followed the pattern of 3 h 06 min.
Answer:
2 h 21 min
